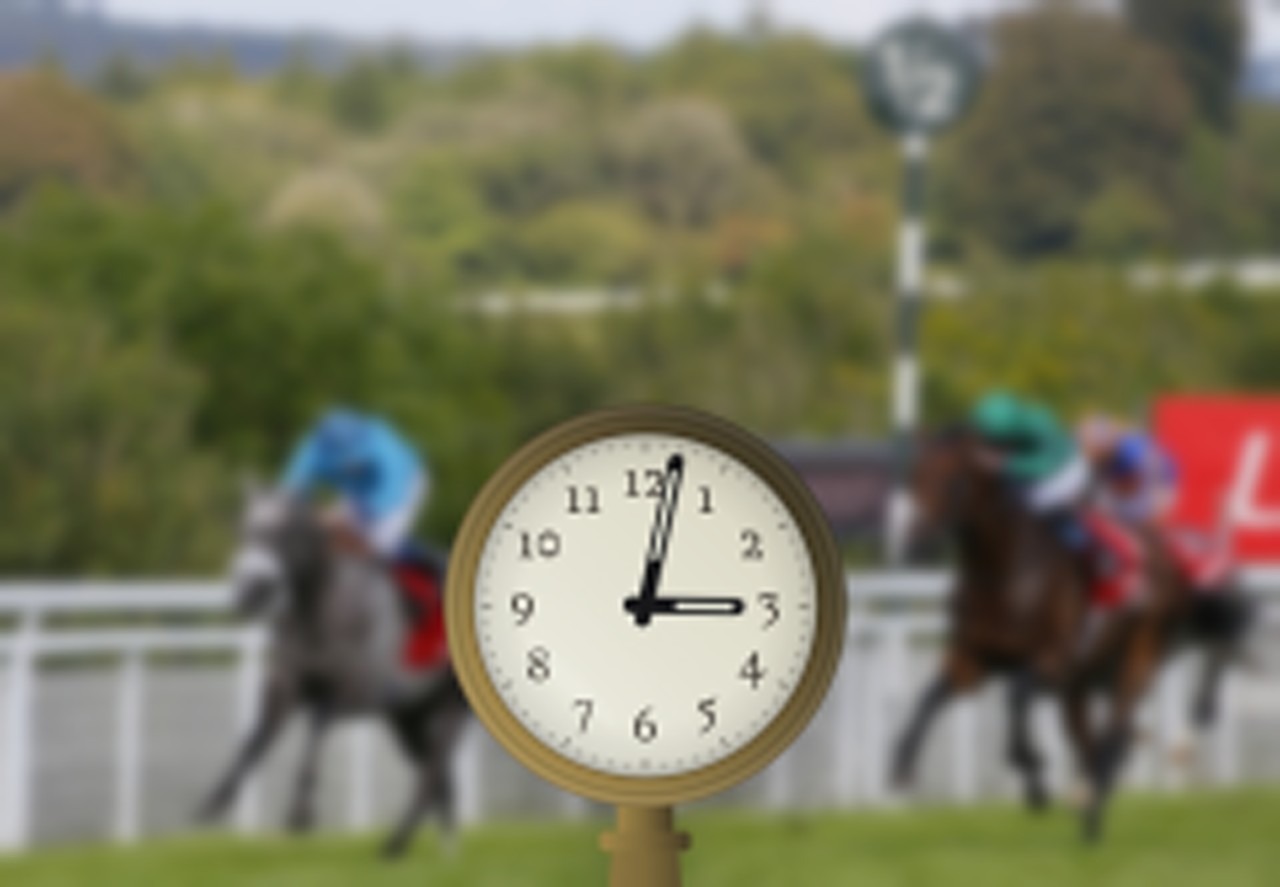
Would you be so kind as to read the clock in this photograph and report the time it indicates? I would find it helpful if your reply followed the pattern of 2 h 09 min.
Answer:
3 h 02 min
